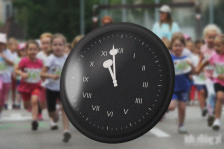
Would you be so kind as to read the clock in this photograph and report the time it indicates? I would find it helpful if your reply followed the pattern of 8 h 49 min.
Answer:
10 h 58 min
